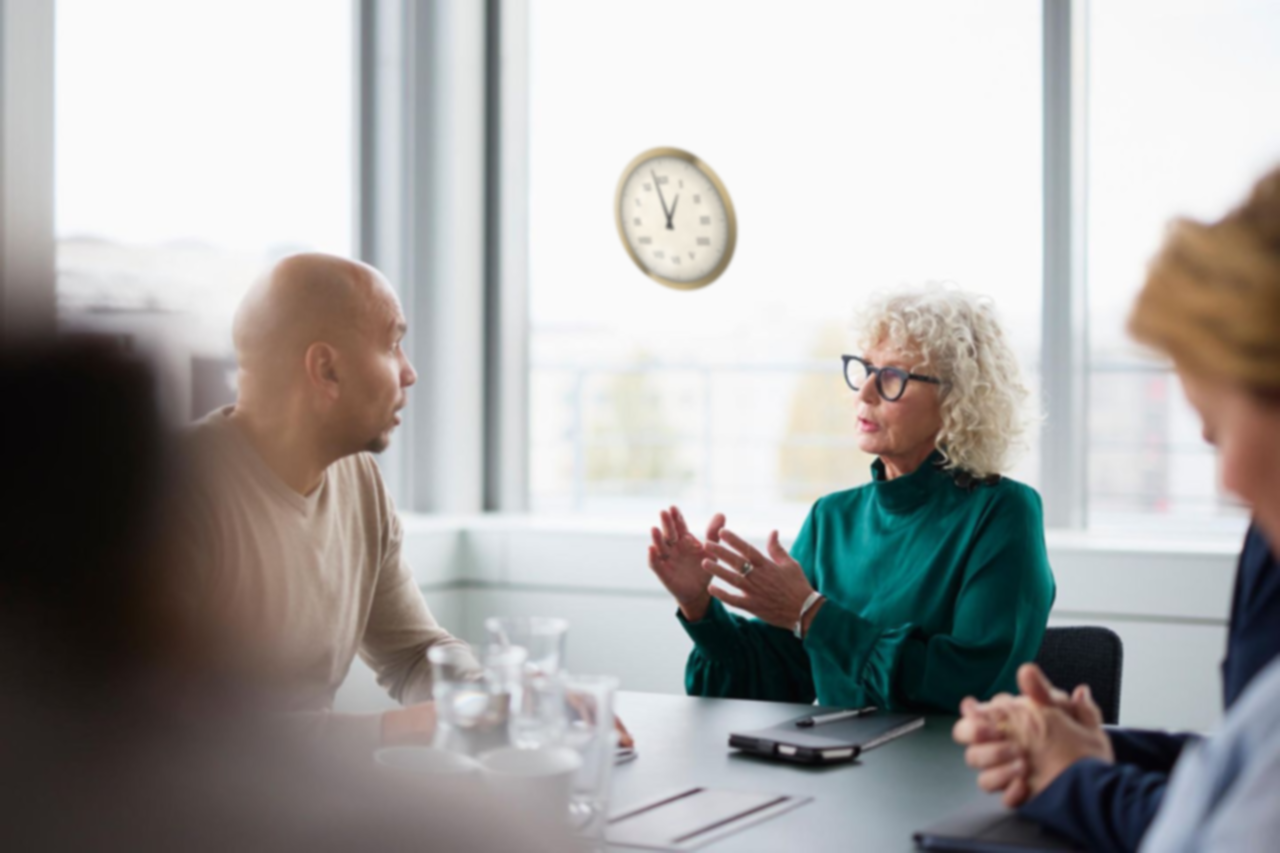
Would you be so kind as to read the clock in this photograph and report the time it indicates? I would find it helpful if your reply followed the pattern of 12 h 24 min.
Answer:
12 h 58 min
